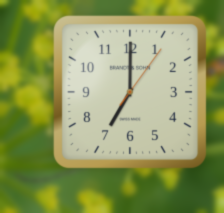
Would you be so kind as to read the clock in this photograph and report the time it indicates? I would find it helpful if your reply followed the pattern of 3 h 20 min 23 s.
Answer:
7 h 00 min 06 s
